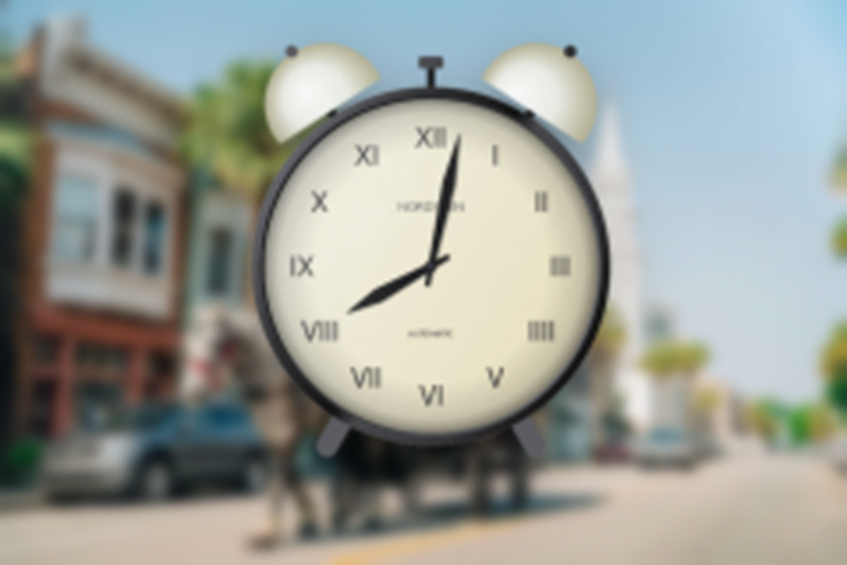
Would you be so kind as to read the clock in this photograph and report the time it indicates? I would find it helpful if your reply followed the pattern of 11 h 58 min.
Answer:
8 h 02 min
